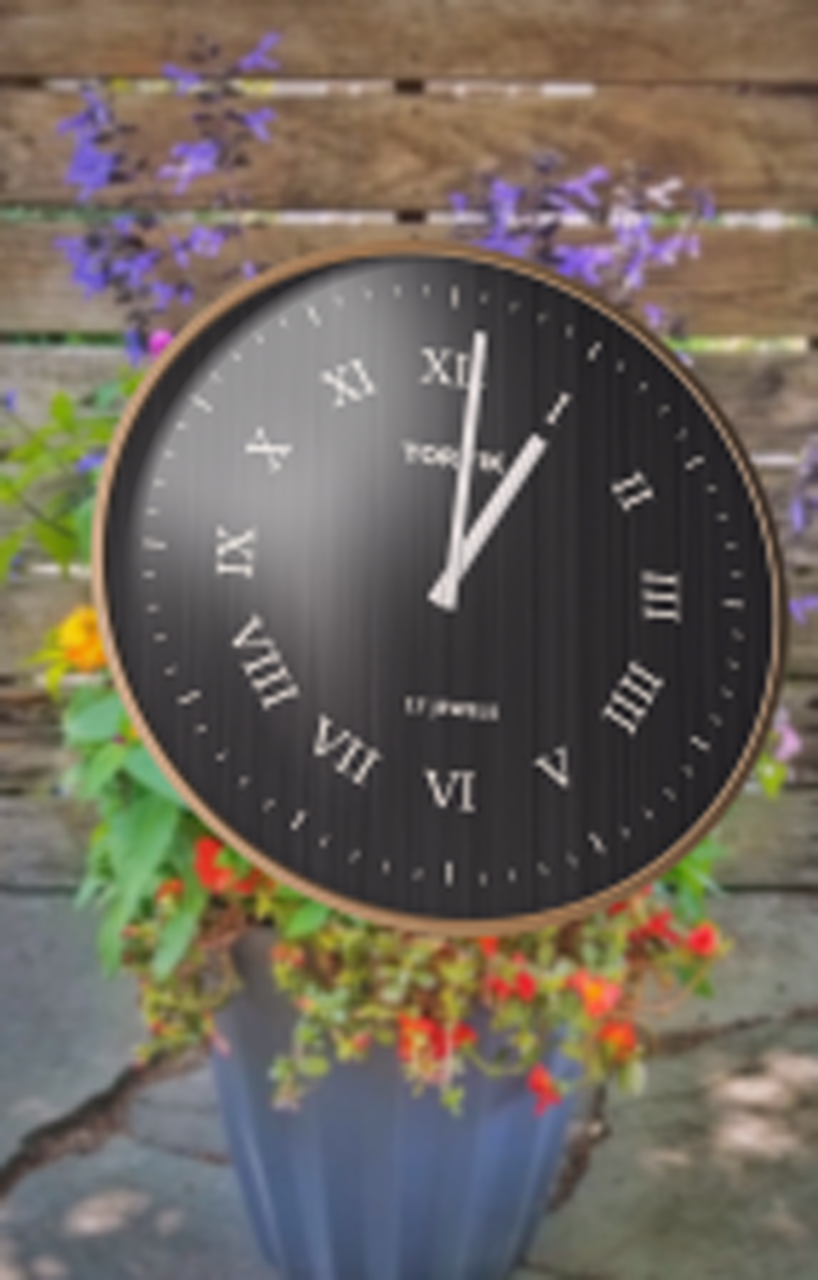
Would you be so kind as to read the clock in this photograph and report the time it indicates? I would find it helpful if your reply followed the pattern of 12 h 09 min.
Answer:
1 h 01 min
